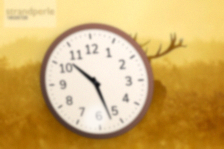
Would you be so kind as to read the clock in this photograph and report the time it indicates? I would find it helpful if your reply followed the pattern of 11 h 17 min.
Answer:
10 h 27 min
